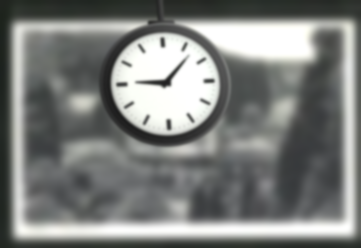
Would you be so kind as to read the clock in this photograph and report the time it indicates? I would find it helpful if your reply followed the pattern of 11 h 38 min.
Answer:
9 h 07 min
